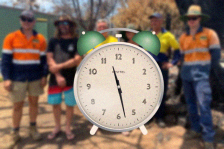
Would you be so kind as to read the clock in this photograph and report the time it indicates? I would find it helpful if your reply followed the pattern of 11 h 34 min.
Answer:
11 h 28 min
